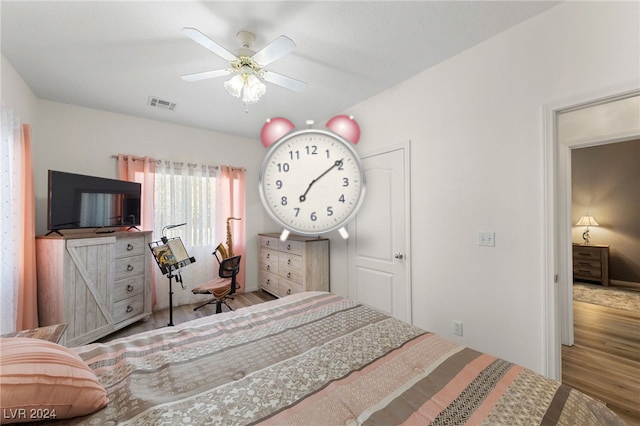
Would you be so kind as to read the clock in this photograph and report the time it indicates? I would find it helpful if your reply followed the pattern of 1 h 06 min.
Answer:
7 h 09 min
